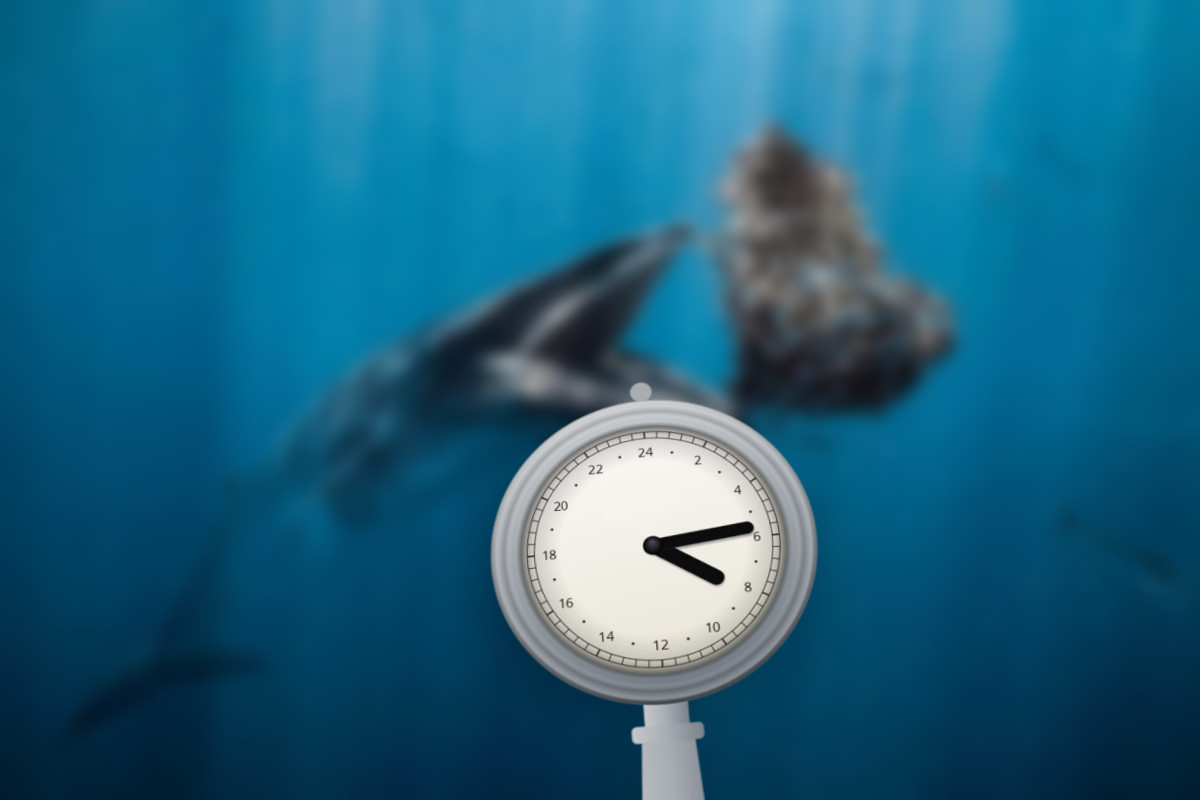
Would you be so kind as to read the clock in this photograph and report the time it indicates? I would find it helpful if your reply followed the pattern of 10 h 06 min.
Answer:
8 h 14 min
